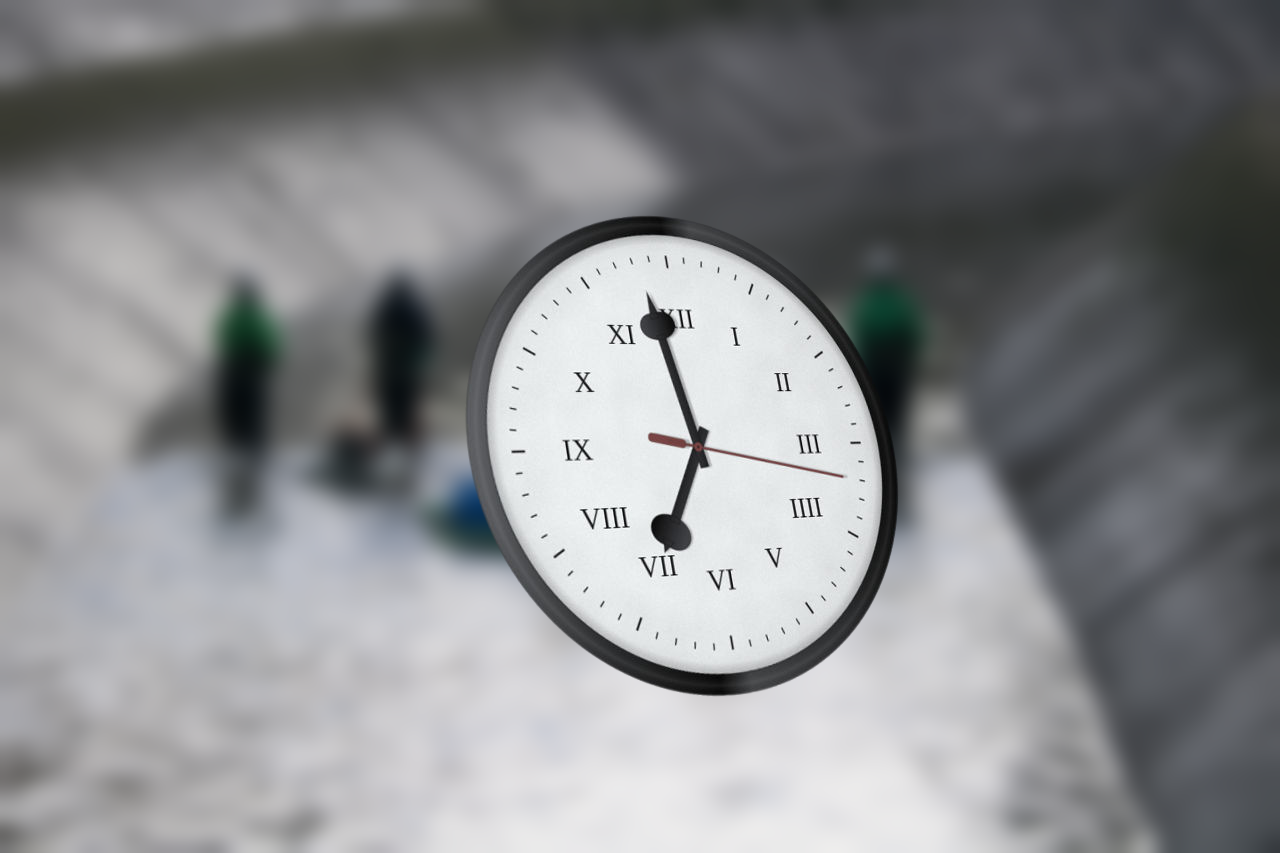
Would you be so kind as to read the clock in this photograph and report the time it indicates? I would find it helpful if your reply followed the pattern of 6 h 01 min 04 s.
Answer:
6 h 58 min 17 s
